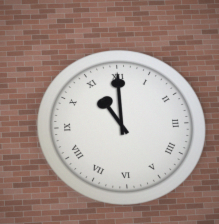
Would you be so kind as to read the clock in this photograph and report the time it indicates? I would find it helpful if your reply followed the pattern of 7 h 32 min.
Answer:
11 h 00 min
